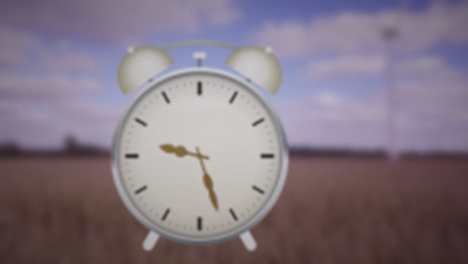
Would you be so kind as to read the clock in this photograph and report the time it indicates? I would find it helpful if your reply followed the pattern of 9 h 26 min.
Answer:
9 h 27 min
